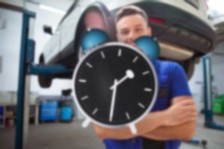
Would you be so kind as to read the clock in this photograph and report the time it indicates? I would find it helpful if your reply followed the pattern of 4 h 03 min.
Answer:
1 h 30 min
